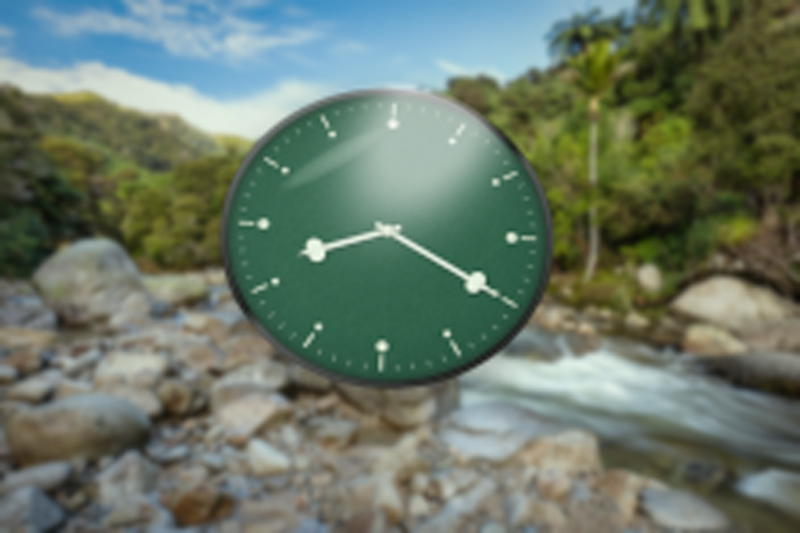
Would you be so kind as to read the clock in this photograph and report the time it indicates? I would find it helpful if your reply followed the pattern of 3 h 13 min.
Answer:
8 h 20 min
